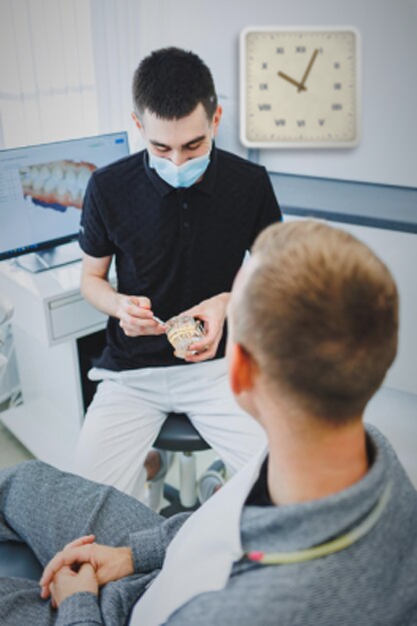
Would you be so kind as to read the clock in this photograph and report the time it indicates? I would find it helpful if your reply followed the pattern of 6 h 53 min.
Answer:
10 h 04 min
